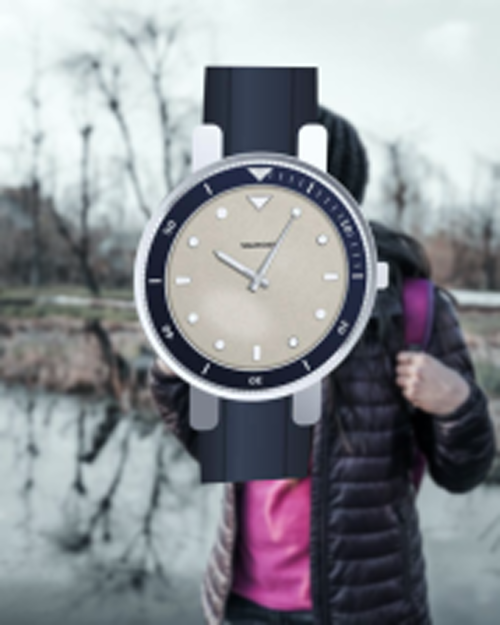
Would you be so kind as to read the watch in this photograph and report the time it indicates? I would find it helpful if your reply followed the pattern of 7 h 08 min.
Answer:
10 h 05 min
